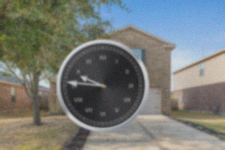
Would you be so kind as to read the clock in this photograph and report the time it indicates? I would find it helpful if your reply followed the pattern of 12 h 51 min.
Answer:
9 h 46 min
